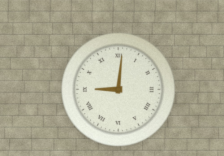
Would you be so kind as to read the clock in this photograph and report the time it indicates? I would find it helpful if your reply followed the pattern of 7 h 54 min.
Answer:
9 h 01 min
